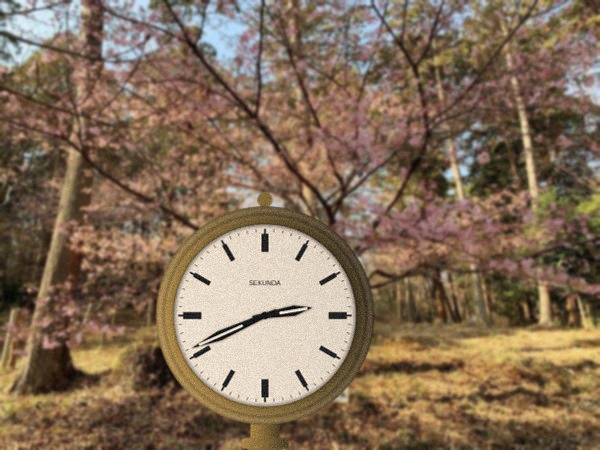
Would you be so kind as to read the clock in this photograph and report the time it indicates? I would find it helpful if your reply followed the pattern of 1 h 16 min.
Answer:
2 h 41 min
